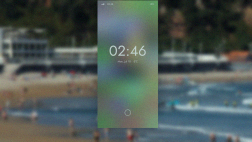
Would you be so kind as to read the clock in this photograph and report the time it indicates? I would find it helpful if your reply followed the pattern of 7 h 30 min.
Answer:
2 h 46 min
